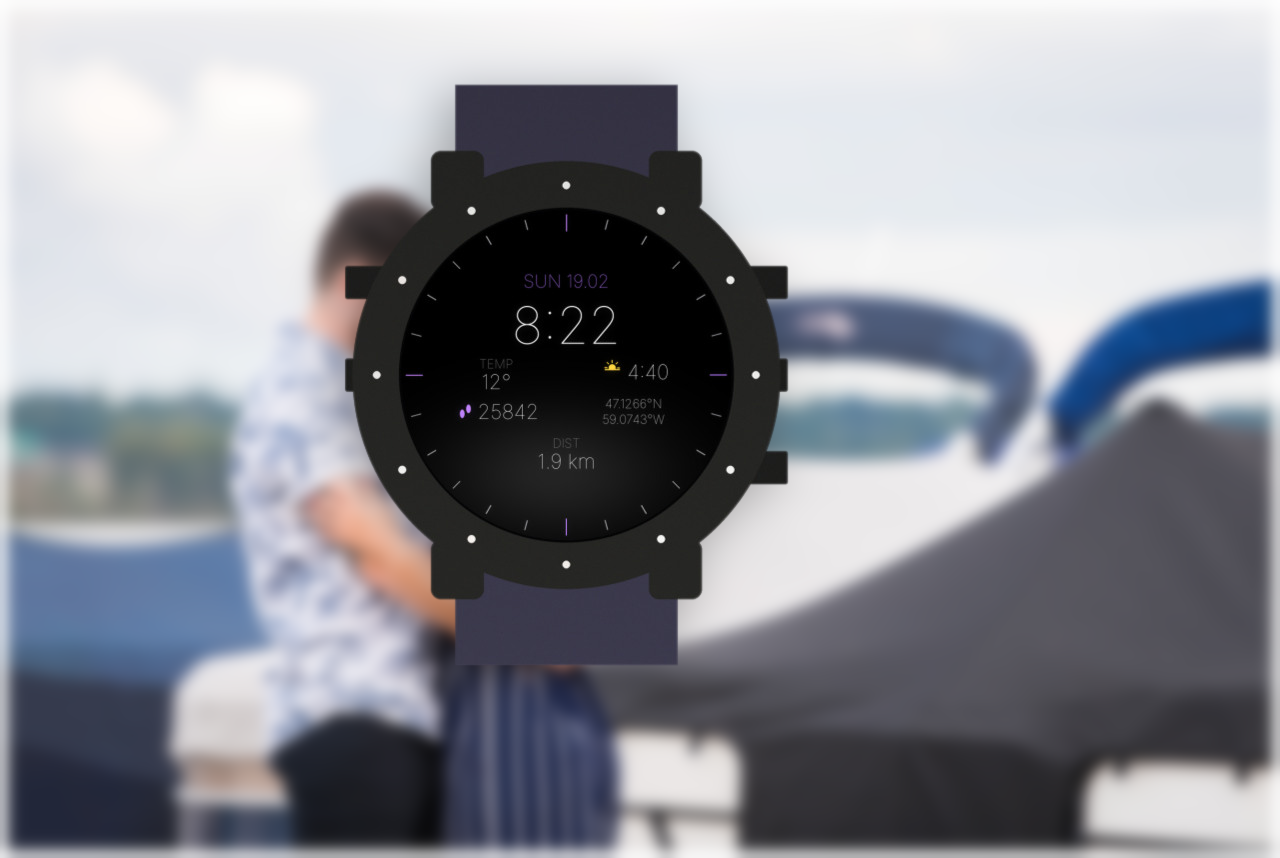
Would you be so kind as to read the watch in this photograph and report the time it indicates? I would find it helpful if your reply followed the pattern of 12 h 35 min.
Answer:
8 h 22 min
